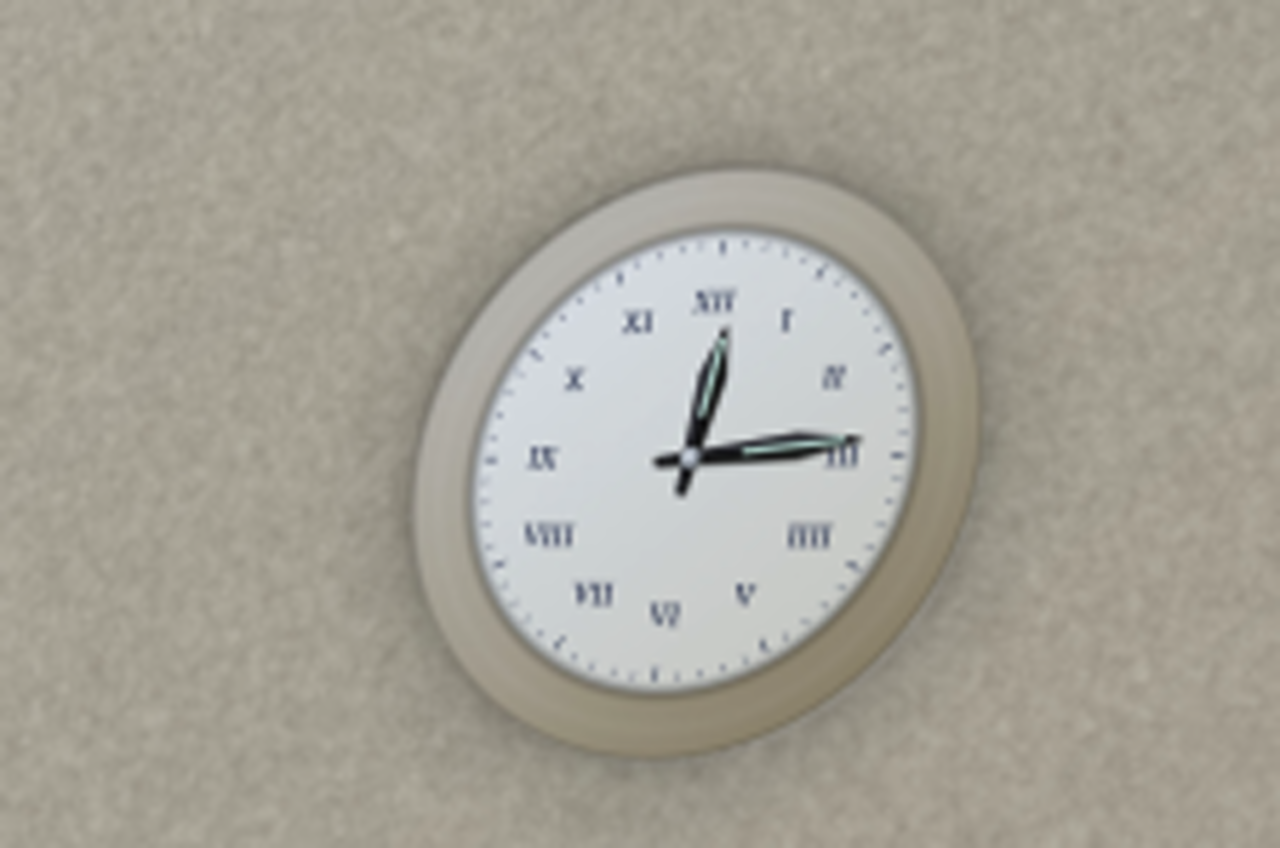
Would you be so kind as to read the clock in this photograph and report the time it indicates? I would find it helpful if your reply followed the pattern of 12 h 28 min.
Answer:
12 h 14 min
